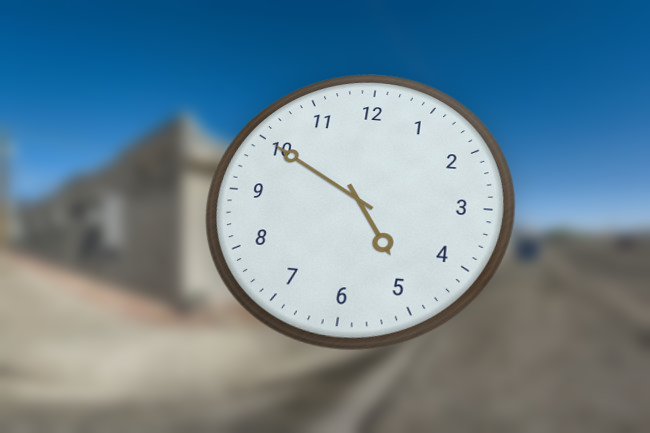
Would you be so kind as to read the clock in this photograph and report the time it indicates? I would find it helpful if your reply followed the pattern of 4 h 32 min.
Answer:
4 h 50 min
